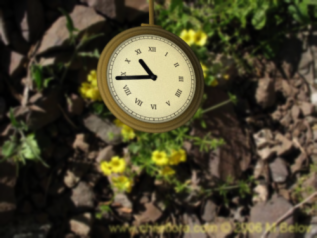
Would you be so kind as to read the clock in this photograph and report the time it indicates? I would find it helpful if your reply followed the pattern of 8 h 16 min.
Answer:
10 h 44 min
